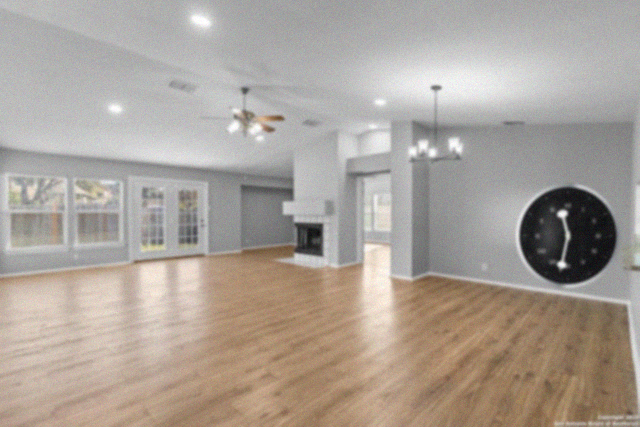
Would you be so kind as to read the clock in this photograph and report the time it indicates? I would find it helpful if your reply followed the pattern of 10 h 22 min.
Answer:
11 h 32 min
